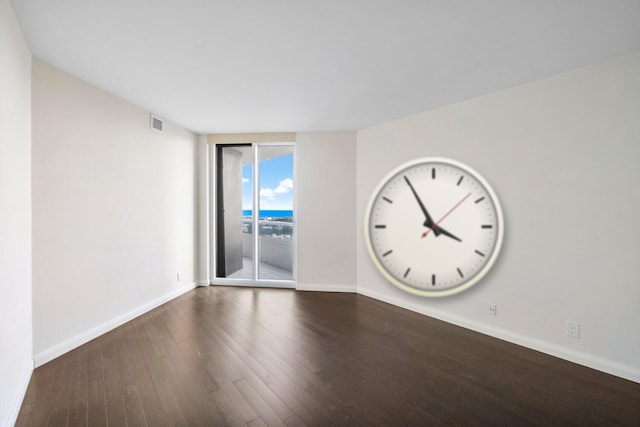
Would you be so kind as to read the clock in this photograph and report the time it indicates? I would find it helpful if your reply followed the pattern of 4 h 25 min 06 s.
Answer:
3 h 55 min 08 s
